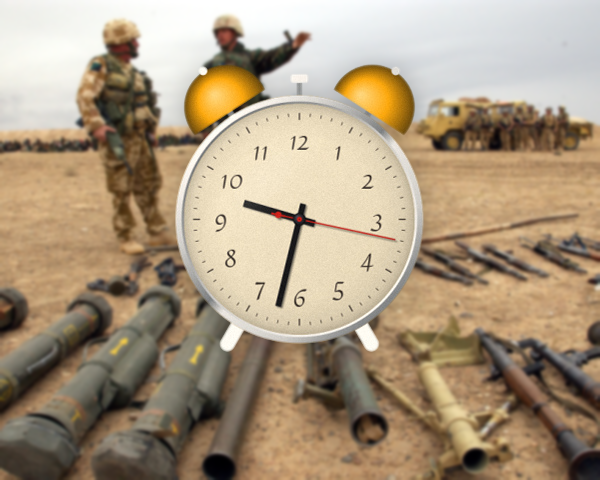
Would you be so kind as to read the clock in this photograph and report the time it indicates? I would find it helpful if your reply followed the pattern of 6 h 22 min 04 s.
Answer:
9 h 32 min 17 s
